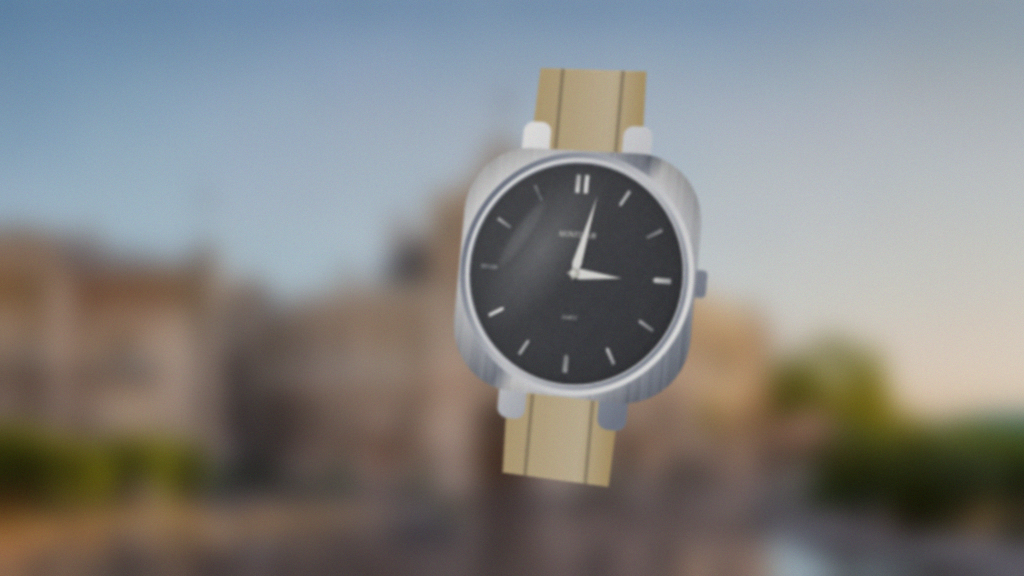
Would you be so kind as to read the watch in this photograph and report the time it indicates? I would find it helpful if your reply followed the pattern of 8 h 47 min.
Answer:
3 h 02 min
